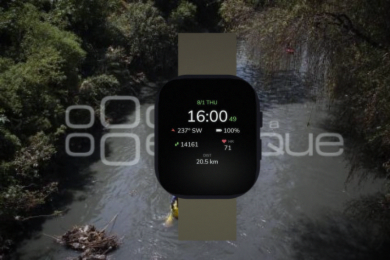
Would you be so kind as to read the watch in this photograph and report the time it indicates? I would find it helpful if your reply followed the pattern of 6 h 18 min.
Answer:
16 h 00 min
